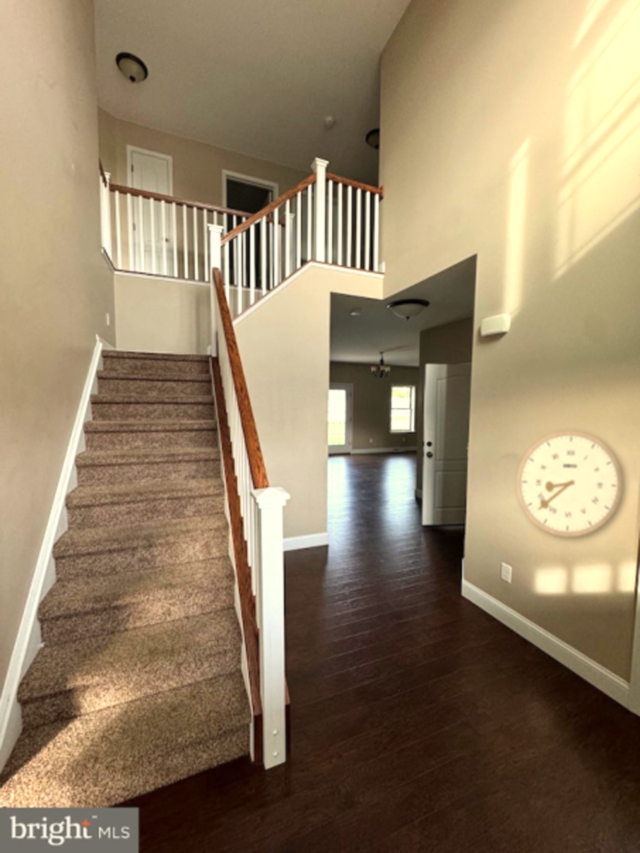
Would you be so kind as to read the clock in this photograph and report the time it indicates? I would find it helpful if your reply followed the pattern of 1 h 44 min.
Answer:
8 h 38 min
